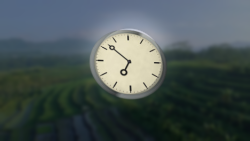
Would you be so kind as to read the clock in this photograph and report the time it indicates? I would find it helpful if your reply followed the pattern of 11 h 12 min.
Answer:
6 h 52 min
